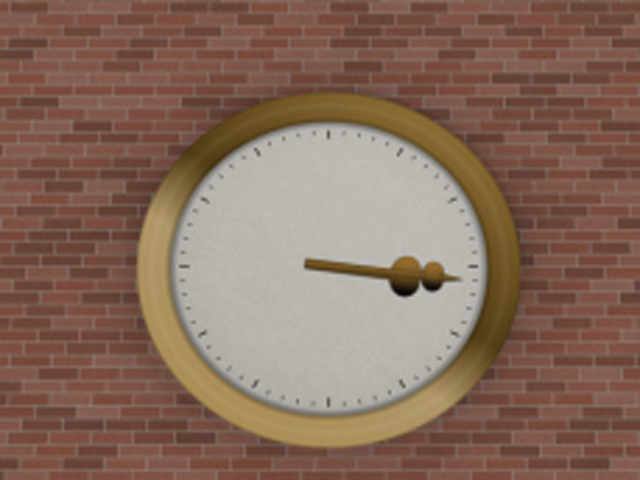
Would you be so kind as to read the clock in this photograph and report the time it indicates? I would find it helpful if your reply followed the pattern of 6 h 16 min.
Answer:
3 h 16 min
